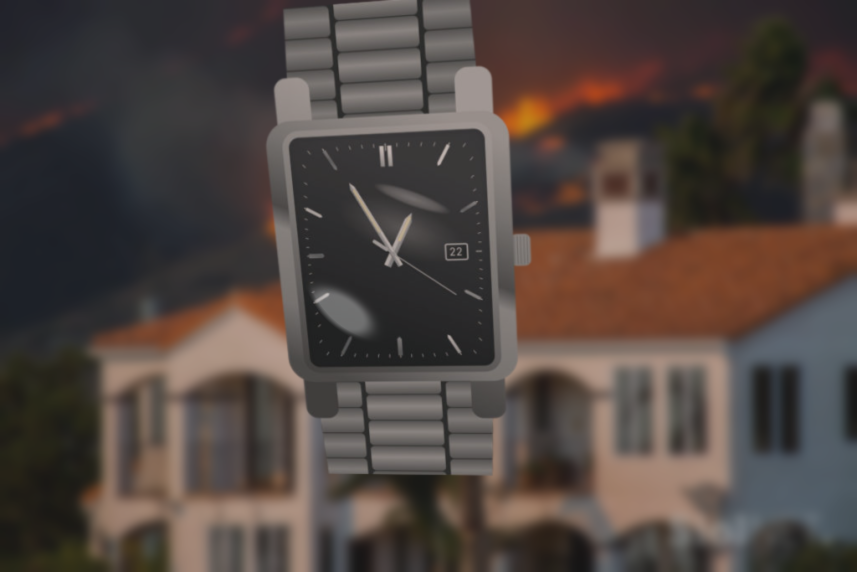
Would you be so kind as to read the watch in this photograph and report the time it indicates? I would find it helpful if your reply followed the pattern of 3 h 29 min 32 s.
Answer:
12 h 55 min 21 s
